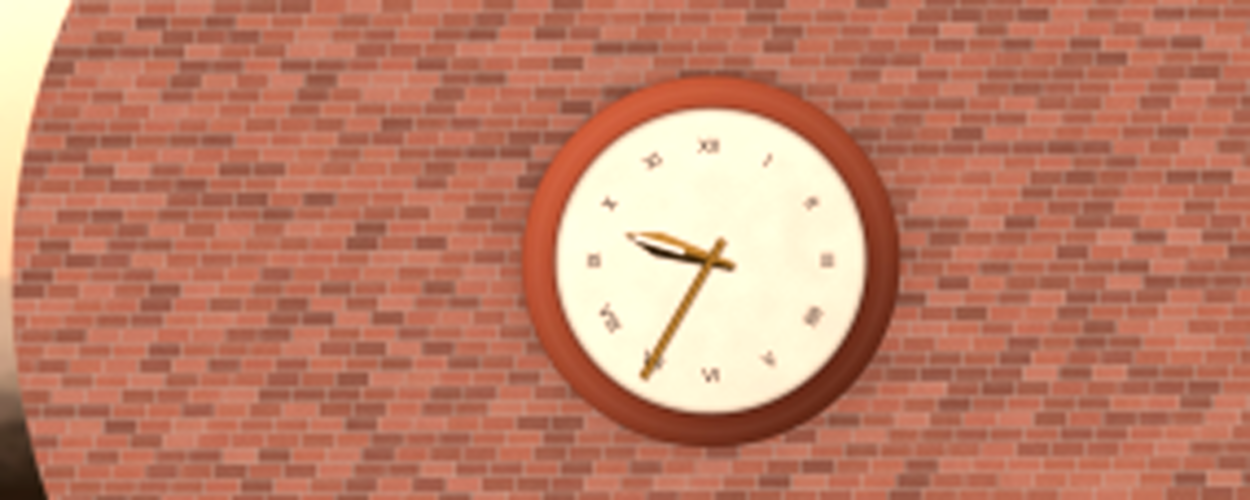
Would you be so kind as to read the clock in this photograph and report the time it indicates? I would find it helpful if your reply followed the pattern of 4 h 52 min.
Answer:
9 h 35 min
